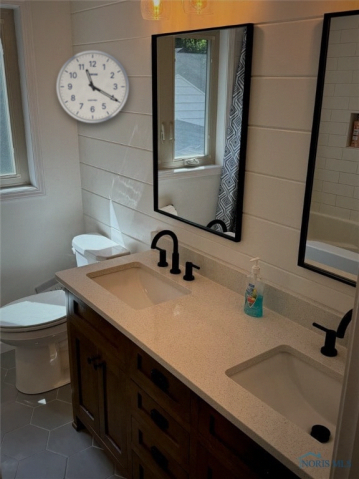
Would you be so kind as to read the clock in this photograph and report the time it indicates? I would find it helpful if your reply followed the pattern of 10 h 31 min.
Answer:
11 h 20 min
